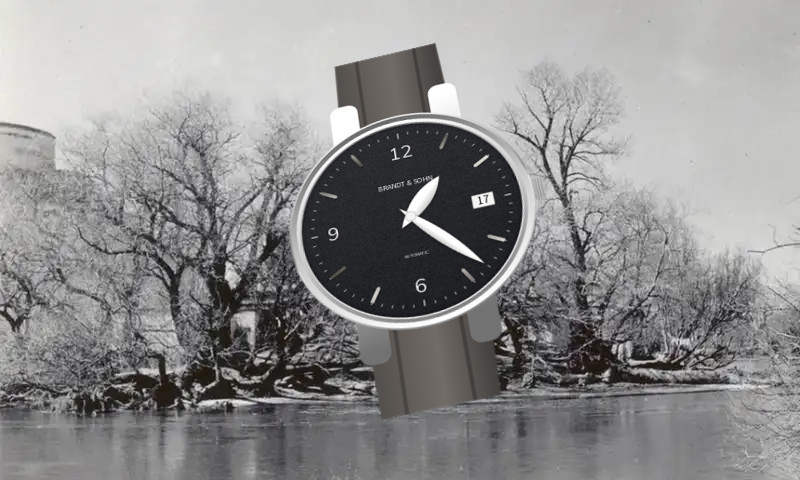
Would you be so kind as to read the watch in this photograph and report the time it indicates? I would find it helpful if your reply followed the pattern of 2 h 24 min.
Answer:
1 h 23 min
